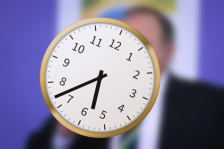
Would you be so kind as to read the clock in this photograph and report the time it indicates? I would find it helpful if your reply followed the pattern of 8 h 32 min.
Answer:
5 h 37 min
